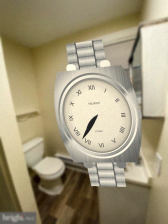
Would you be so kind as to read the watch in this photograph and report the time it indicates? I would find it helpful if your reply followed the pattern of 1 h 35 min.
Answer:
7 h 37 min
